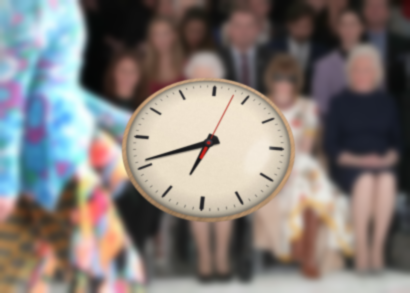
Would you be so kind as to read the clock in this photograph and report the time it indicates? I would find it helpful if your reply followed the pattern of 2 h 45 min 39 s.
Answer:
6 h 41 min 03 s
